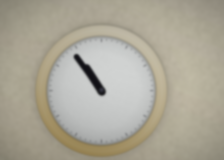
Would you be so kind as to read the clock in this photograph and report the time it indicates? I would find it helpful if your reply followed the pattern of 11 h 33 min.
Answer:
10 h 54 min
